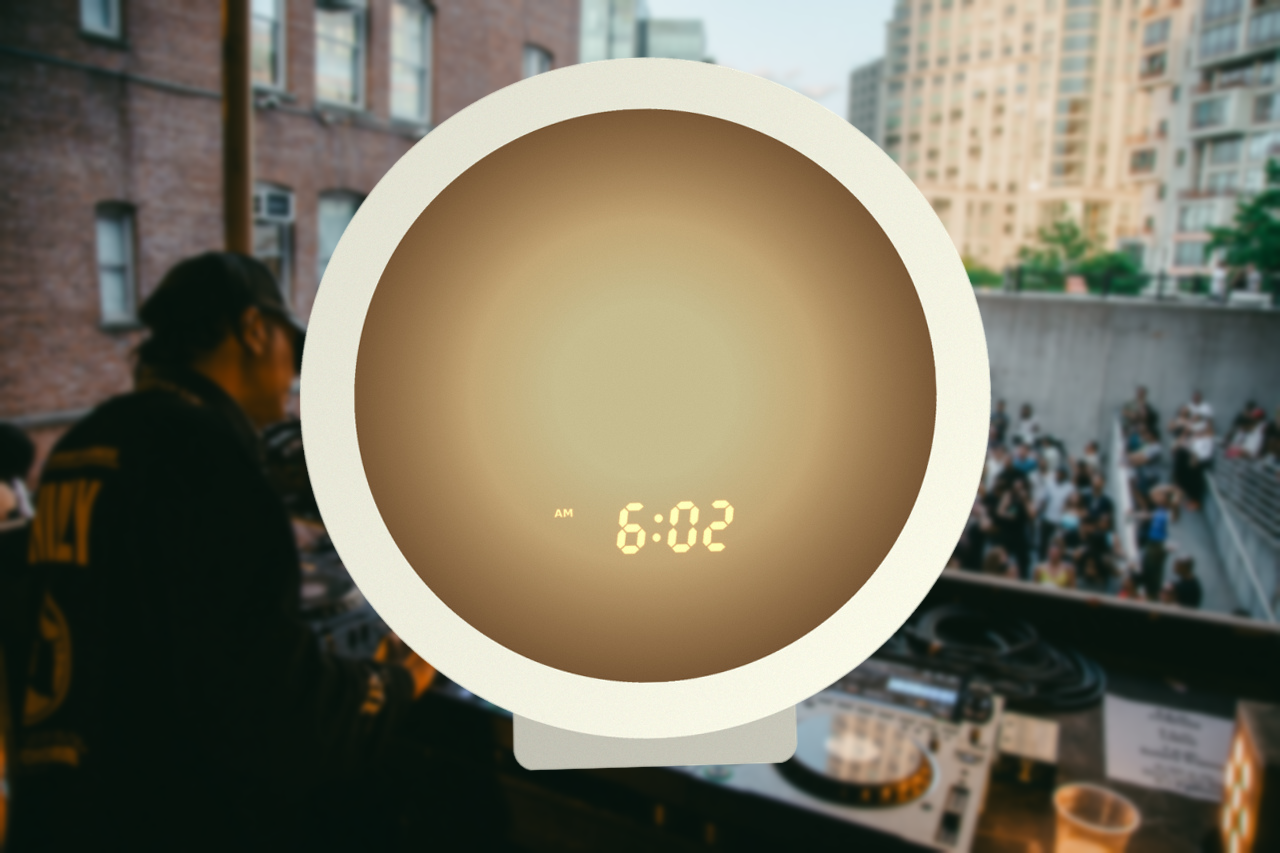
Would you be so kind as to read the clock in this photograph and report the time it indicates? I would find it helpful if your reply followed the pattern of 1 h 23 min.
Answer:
6 h 02 min
